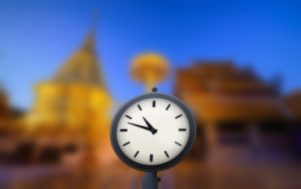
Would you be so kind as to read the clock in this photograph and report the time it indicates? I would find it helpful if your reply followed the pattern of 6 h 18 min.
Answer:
10 h 48 min
